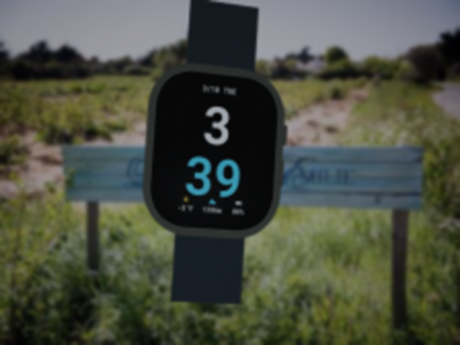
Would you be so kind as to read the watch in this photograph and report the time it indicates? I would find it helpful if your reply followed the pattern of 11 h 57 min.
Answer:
3 h 39 min
